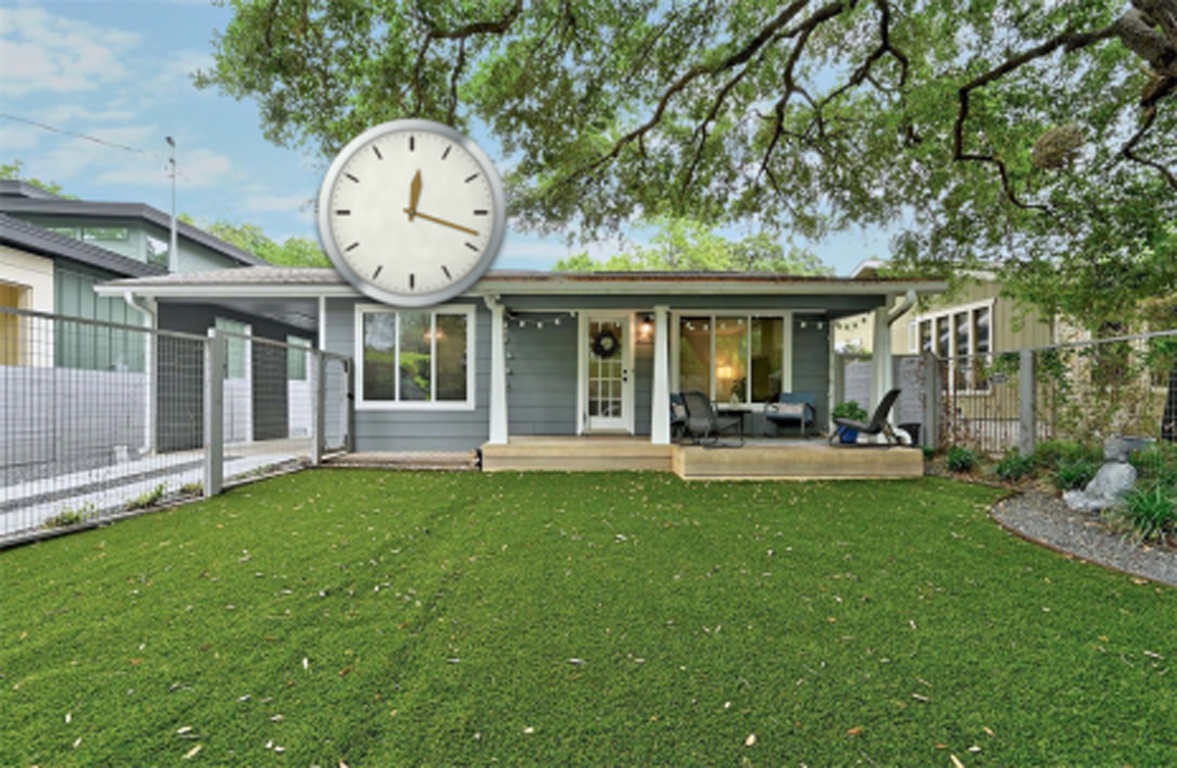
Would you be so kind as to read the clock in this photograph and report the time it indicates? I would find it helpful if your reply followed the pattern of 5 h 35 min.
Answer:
12 h 18 min
